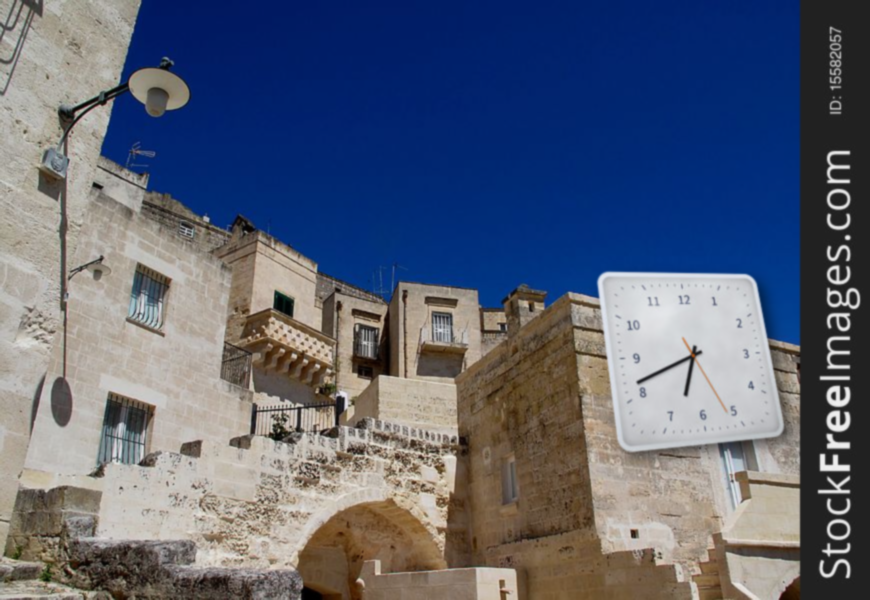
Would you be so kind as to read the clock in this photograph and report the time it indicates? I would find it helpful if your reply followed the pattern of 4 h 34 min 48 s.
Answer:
6 h 41 min 26 s
